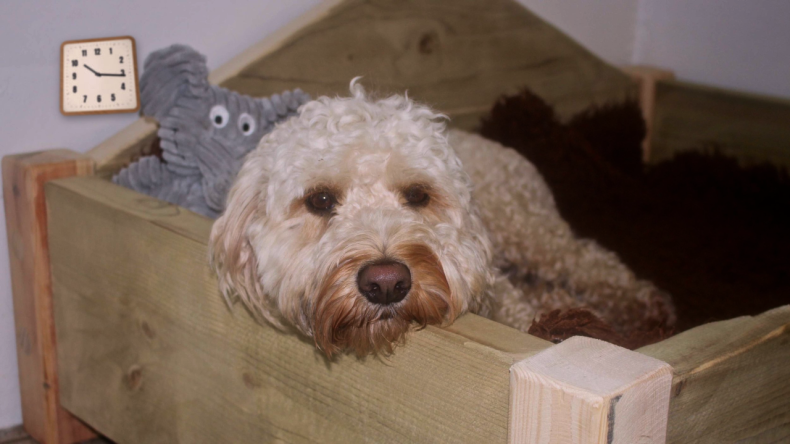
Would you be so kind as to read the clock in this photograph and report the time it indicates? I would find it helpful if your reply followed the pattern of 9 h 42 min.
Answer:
10 h 16 min
